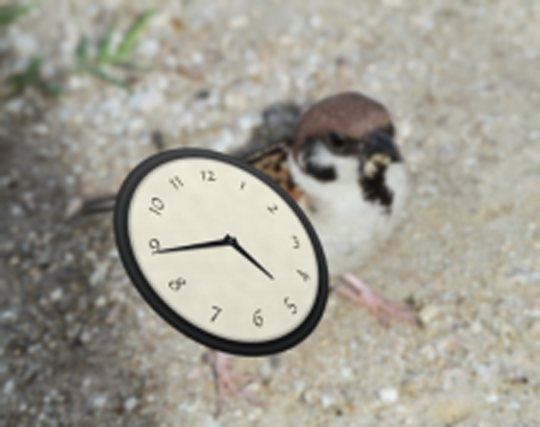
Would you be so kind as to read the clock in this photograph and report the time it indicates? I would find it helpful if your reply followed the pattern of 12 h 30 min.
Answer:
4 h 44 min
